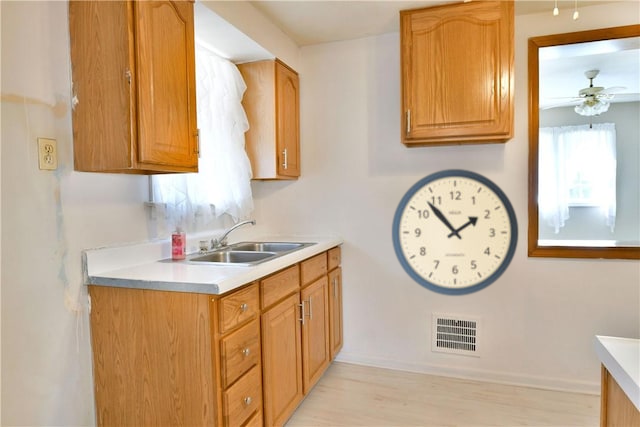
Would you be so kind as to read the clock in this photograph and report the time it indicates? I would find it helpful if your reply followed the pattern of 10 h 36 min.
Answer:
1 h 53 min
